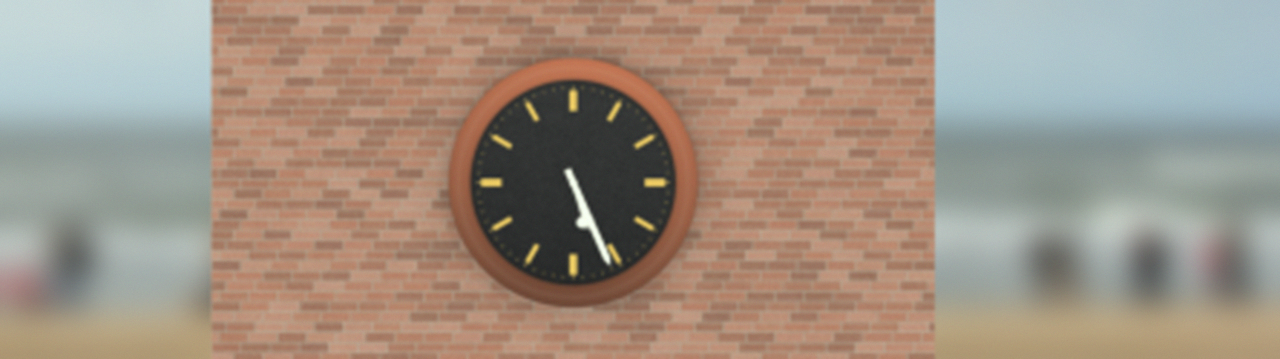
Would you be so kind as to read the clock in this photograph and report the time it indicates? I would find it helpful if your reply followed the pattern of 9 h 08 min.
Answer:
5 h 26 min
